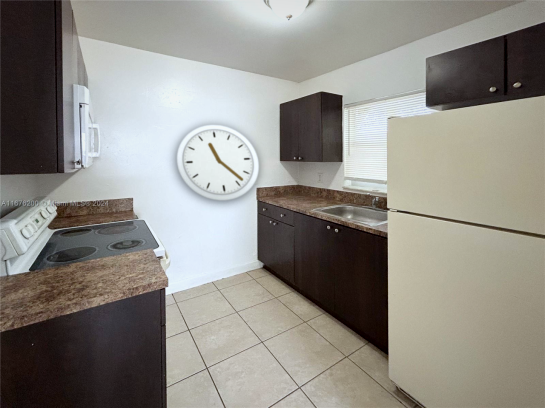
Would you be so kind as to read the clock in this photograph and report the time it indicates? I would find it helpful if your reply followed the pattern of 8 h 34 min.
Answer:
11 h 23 min
